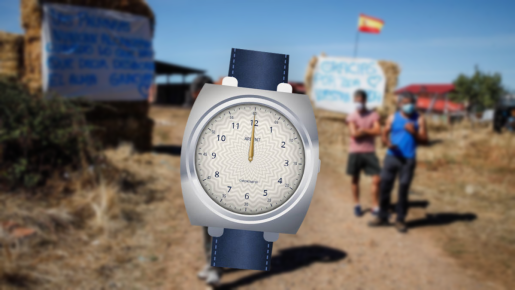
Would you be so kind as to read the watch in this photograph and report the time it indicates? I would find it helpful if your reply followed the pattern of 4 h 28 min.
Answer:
12 h 00 min
